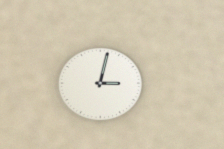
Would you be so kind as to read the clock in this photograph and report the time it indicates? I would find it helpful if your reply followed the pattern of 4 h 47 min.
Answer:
3 h 02 min
